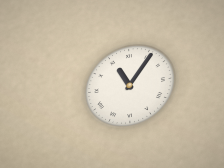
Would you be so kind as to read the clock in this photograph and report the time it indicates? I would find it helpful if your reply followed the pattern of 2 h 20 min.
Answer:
11 h 06 min
